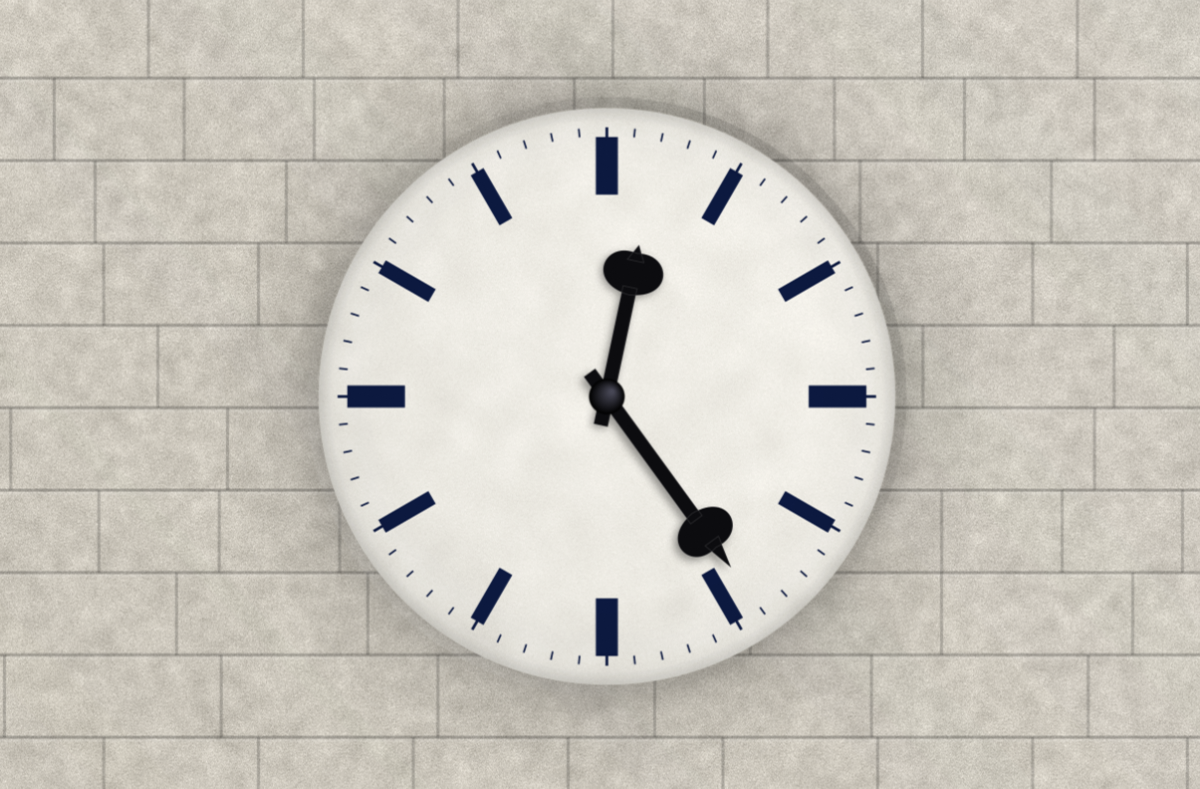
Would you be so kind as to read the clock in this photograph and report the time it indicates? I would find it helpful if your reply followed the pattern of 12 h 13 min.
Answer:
12 h 24 min
